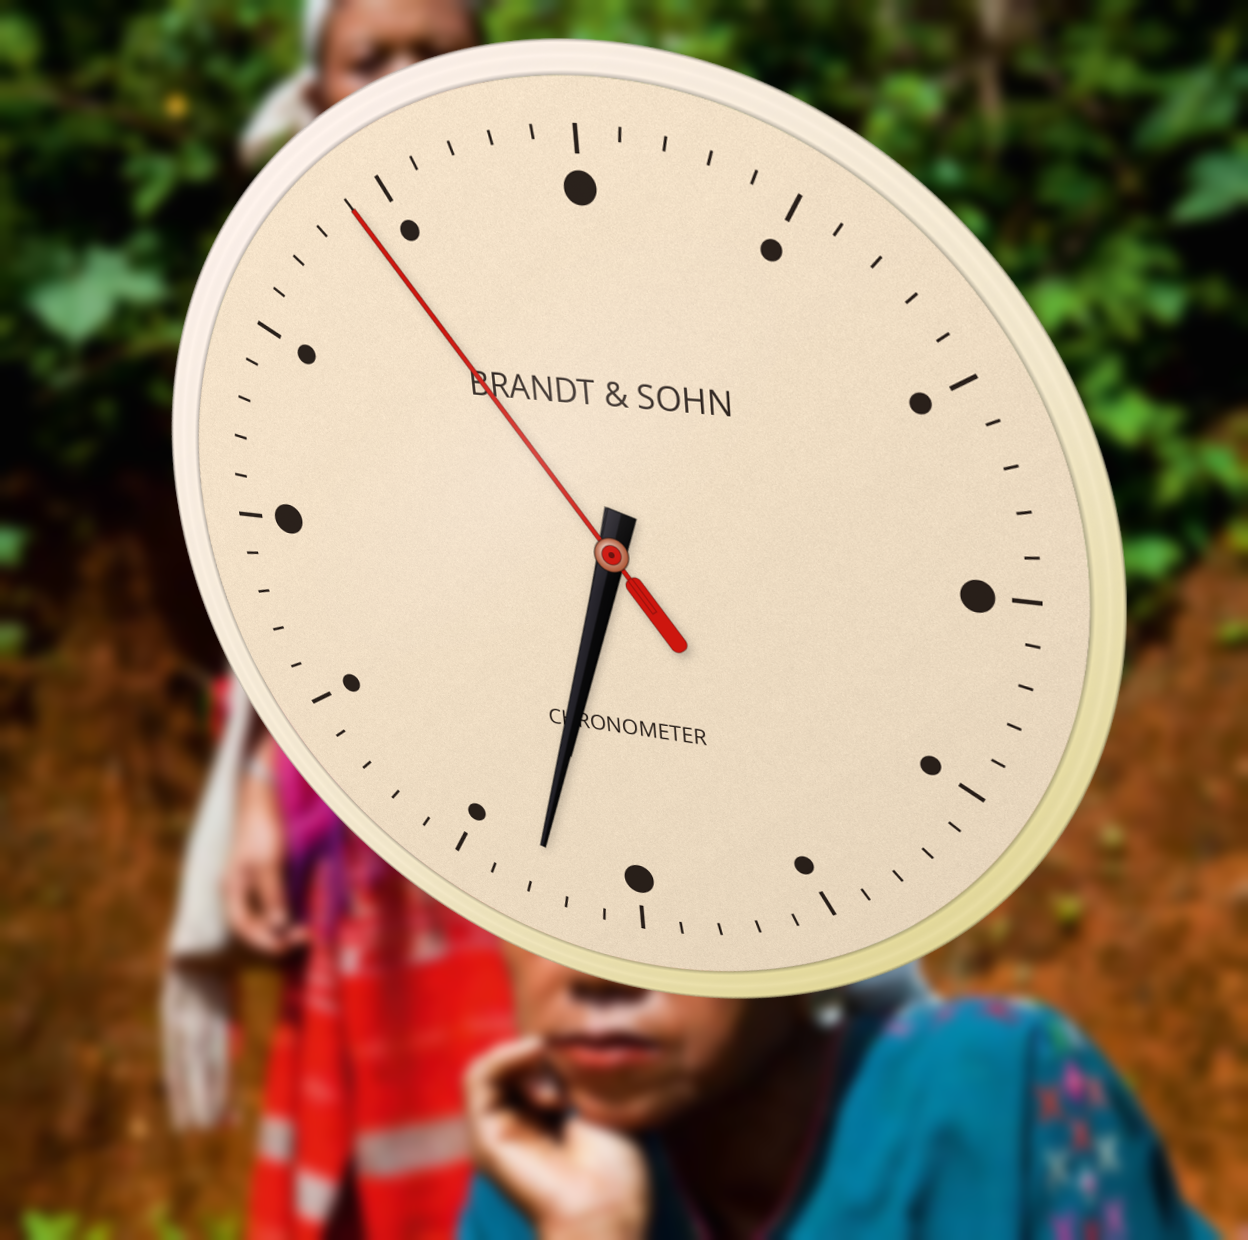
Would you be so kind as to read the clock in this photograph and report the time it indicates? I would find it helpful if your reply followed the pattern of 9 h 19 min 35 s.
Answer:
6 h 32 min 54 s
